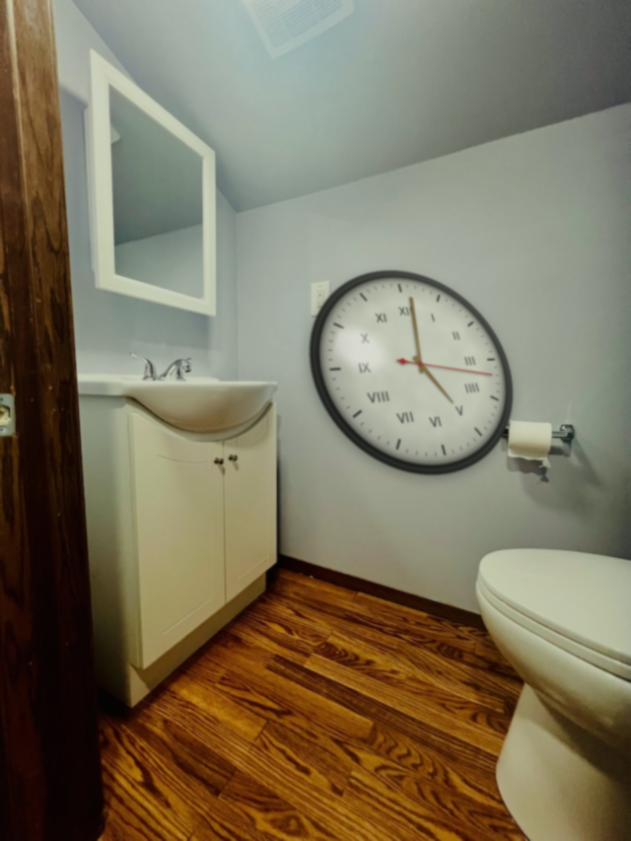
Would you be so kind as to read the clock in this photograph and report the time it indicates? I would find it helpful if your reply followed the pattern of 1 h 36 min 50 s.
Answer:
5 h 01 min 17 s
